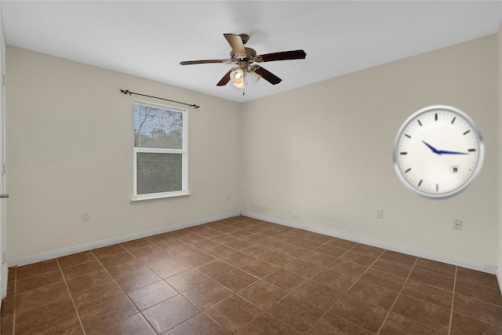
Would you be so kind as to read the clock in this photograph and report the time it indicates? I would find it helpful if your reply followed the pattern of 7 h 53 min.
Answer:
10 h 16 min
